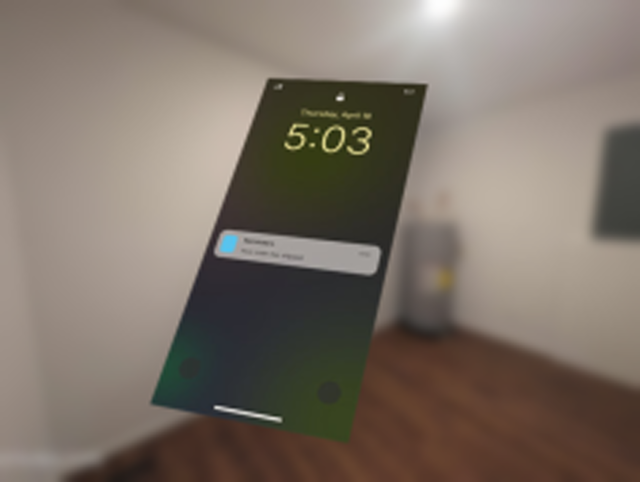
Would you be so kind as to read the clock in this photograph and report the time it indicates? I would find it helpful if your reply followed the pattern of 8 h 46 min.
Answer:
5 h 03 min
